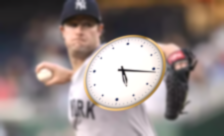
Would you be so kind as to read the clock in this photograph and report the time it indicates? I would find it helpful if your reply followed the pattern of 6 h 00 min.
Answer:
5 h 16 min
